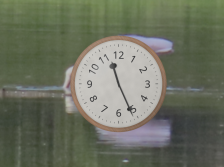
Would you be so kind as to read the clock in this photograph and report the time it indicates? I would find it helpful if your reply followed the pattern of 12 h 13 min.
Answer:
11 h 26 min
